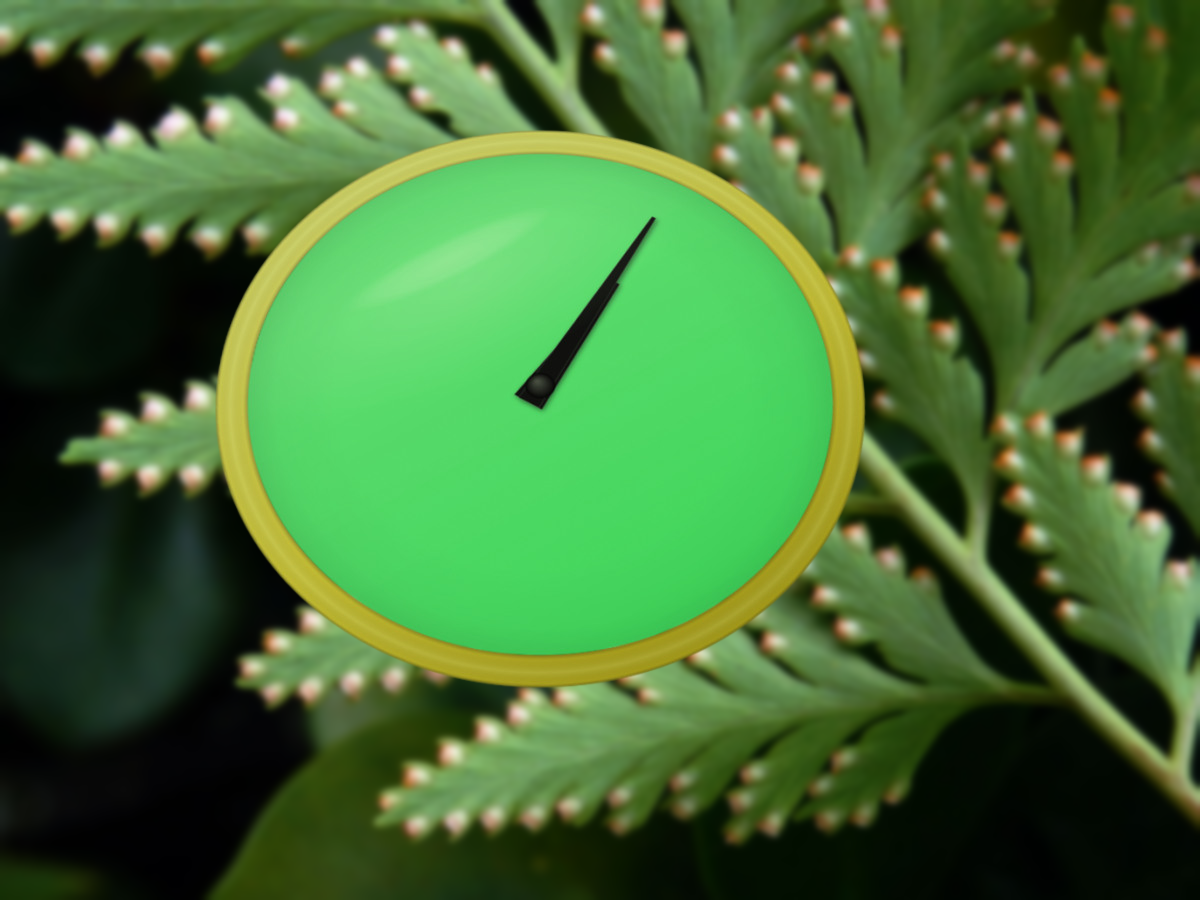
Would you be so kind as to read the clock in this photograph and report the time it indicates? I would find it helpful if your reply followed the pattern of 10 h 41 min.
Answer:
1 h 05 min
